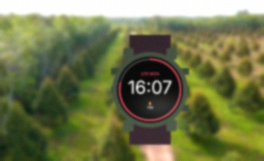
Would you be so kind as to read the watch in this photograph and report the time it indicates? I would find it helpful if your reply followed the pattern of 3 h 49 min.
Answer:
16 h 07 min
